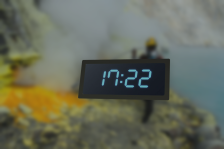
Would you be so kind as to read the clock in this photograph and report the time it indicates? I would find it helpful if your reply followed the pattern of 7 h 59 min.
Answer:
17 h 22 min
